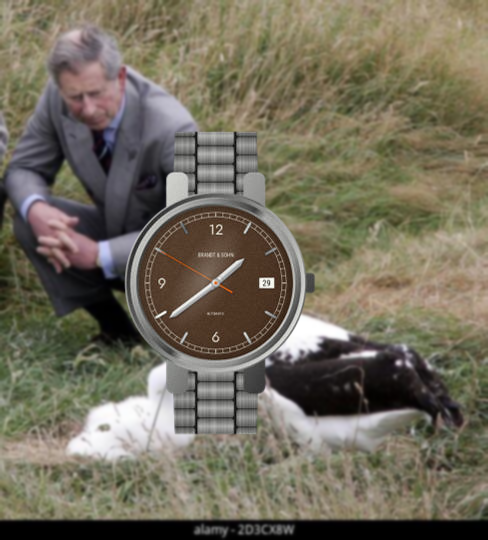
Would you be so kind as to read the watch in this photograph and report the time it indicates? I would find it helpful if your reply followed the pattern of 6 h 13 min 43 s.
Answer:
1 h 38 min 50 s
